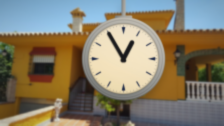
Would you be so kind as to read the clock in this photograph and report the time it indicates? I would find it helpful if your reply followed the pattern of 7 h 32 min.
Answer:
12 h 55 min
